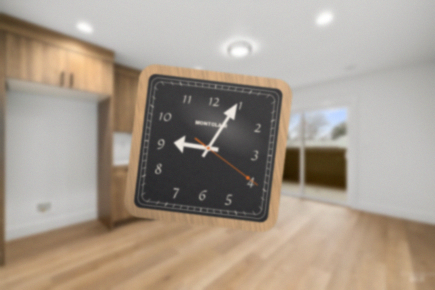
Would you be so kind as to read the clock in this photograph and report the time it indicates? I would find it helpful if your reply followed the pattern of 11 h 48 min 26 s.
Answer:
9 h 04 min 20 s
